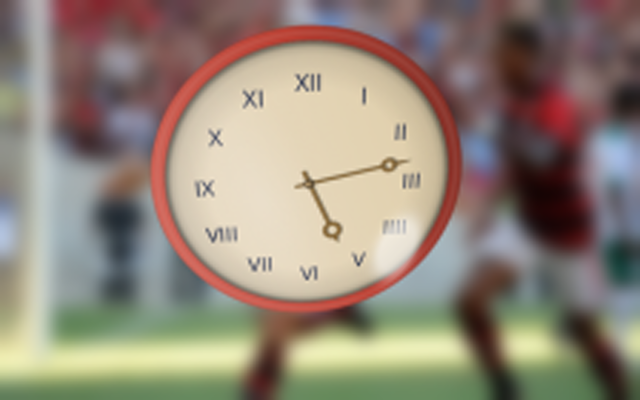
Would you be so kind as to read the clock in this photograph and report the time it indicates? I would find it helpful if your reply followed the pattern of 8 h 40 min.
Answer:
5 h 13 min
